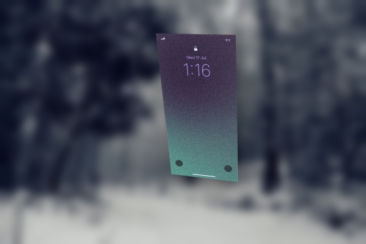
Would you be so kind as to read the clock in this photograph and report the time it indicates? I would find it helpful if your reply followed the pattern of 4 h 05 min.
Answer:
1 h 16 min
